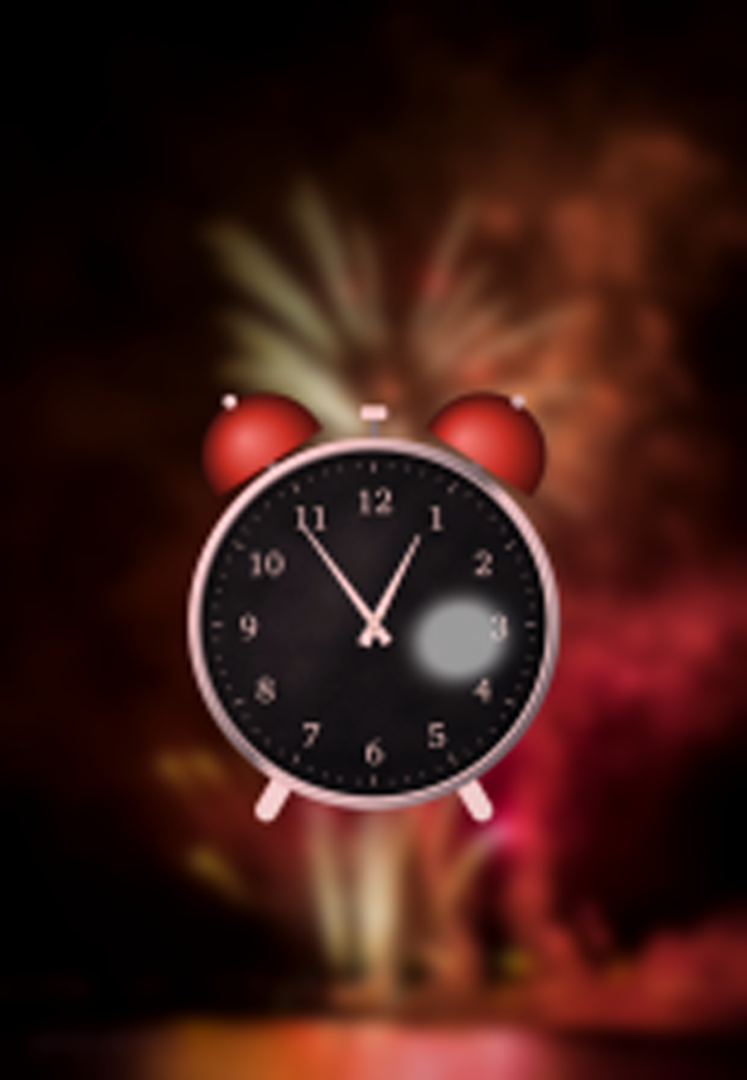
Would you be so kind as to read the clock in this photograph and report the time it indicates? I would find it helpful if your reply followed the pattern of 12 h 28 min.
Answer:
12 h 54 min
